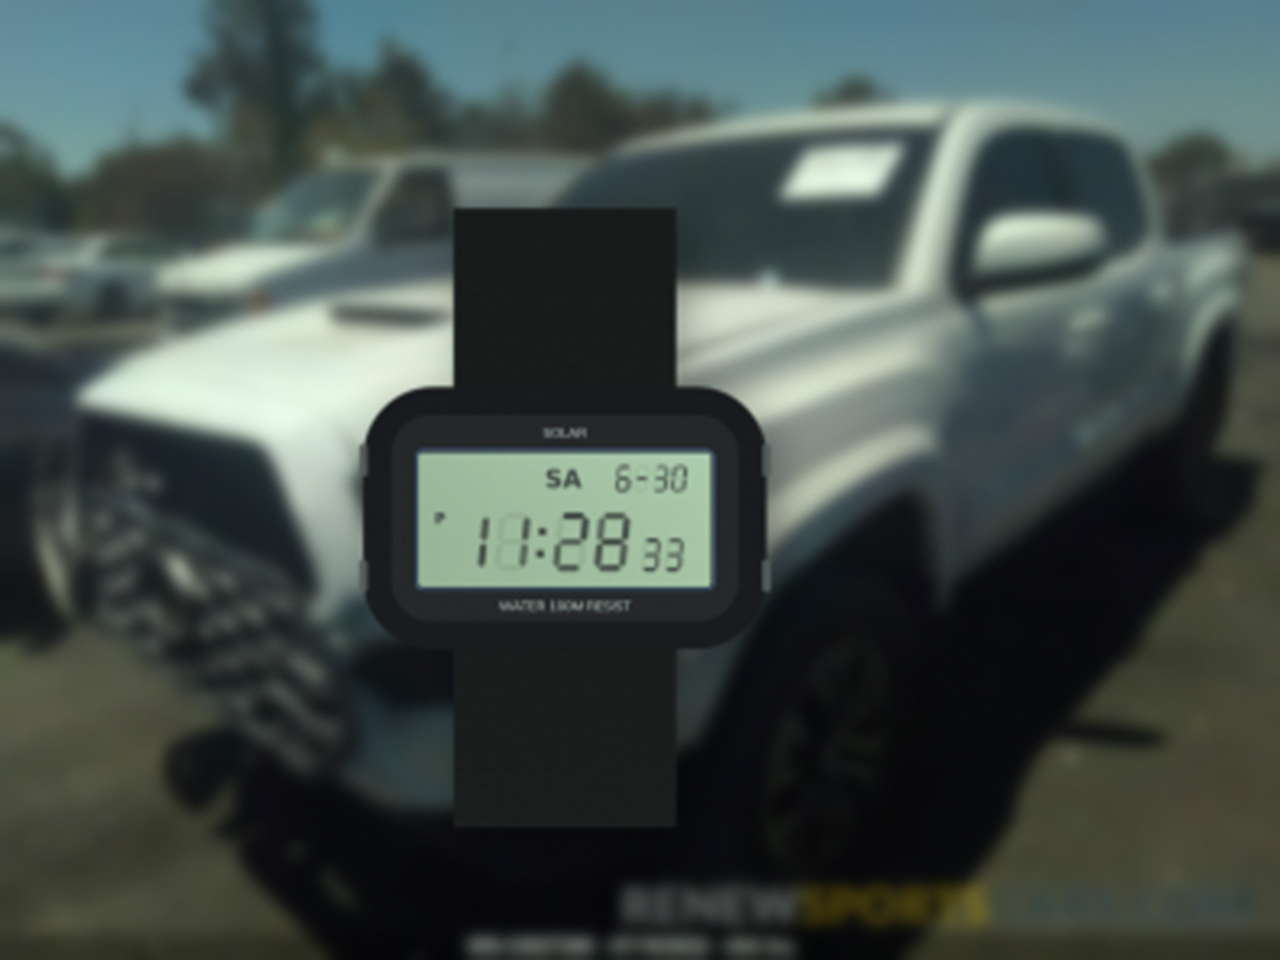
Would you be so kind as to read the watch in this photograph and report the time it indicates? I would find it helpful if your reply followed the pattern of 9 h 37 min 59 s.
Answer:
11 h 28 min 33 s
